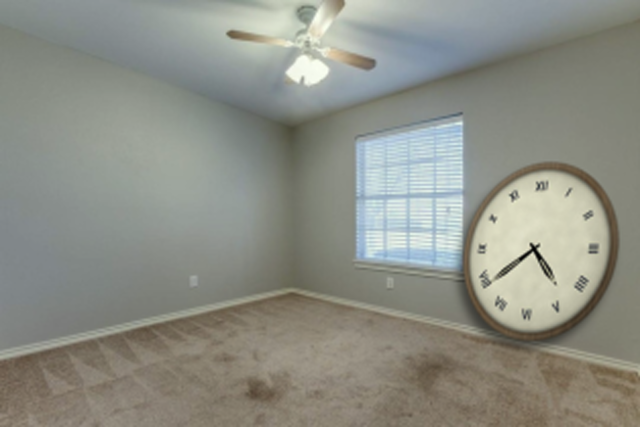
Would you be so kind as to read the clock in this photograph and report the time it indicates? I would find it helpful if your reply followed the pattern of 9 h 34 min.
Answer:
4 h 39 min
